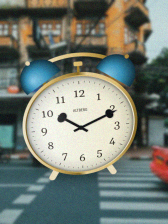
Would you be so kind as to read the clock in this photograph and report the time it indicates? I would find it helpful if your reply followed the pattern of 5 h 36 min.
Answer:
10 h 11 min
